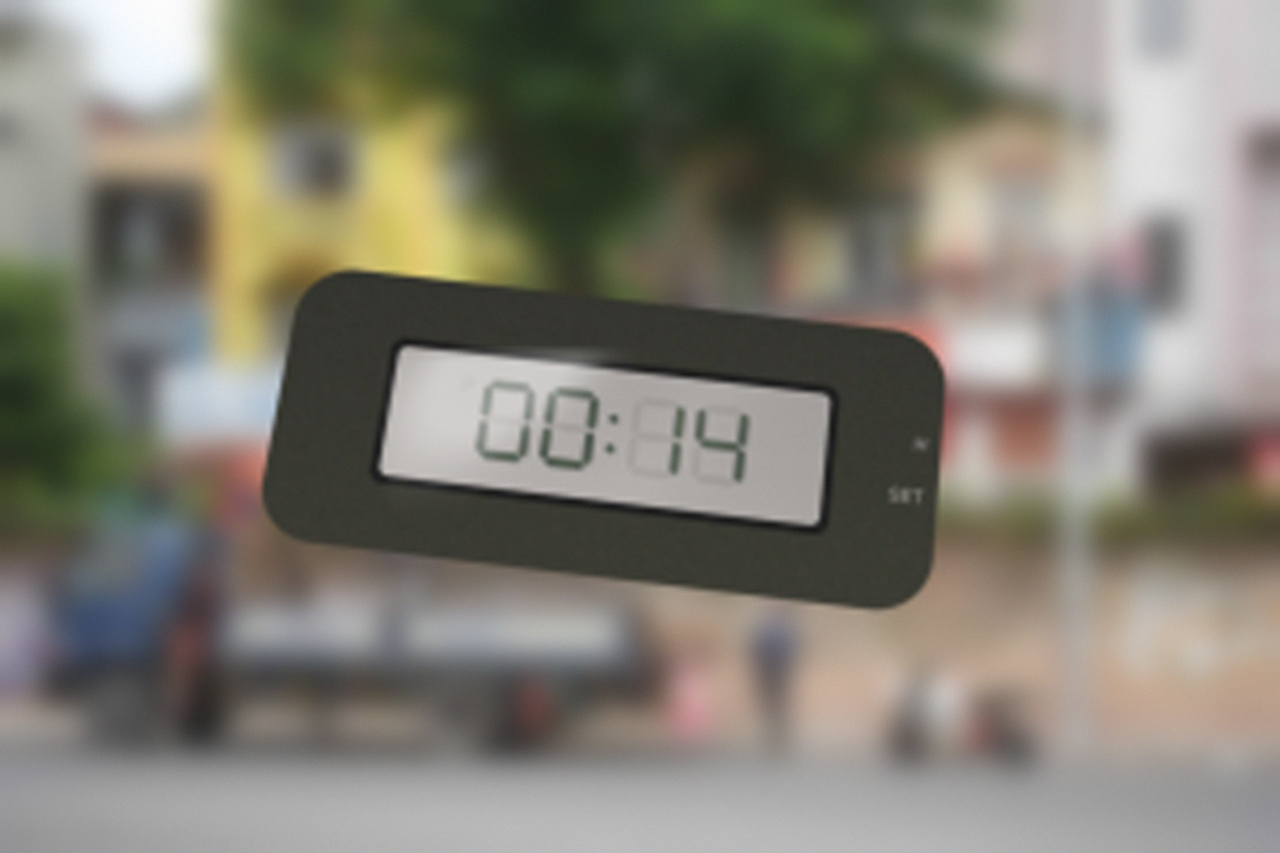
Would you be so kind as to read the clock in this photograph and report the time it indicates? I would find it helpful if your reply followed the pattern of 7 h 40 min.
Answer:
0 h 14 min
